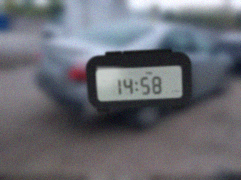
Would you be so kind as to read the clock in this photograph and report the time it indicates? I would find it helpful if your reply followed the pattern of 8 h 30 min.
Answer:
14 h 58 min
